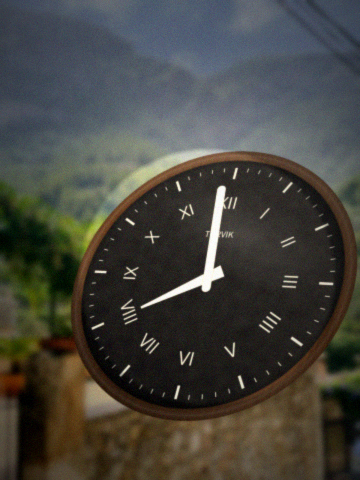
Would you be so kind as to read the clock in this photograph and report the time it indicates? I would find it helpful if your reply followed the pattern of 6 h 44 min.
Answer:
7 h 59 min
